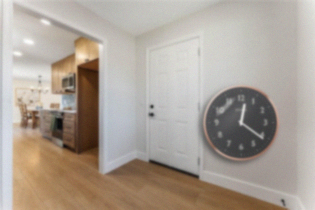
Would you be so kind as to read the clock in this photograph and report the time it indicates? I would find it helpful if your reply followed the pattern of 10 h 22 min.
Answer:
12 h 21 min
